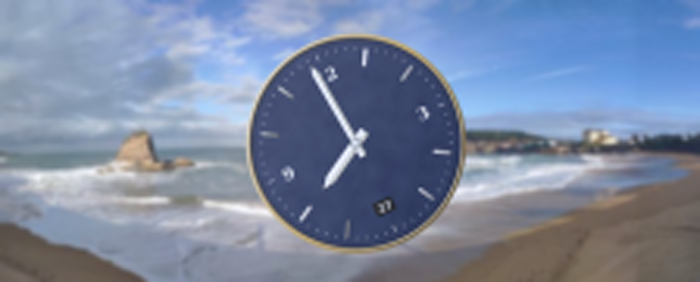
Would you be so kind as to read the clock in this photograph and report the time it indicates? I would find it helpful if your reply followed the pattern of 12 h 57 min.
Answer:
7 h 59 min
